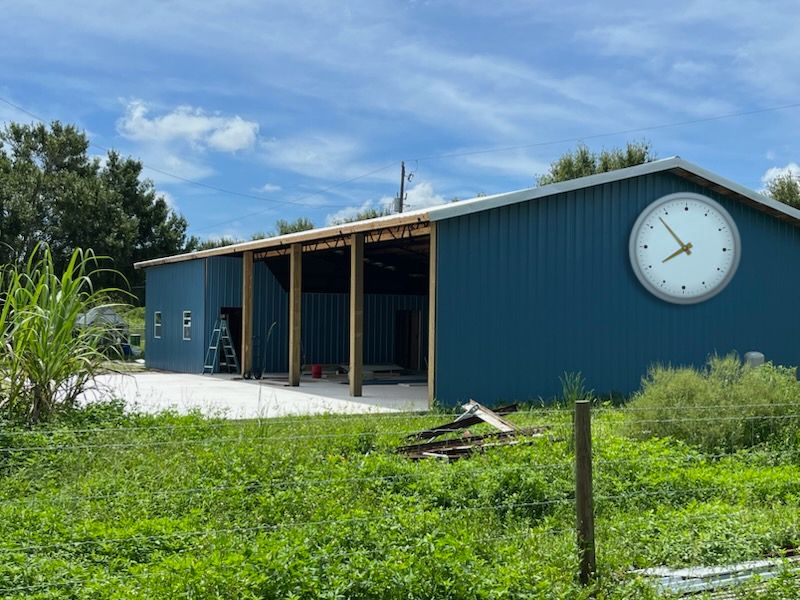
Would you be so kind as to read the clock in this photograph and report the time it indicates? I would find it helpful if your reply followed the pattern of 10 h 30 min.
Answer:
7 h 53 min
